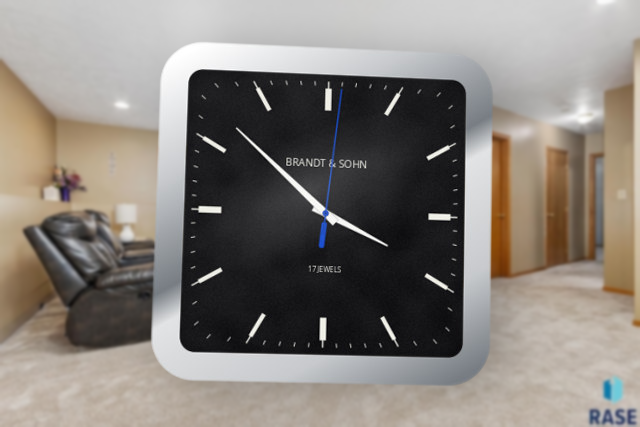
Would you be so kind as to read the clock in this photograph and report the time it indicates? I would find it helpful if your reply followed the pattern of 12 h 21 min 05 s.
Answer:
3 h 52 min 01 s
